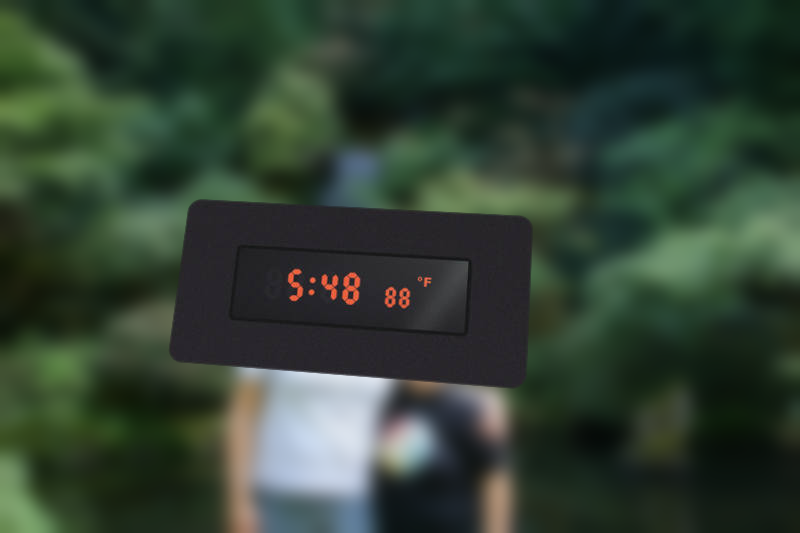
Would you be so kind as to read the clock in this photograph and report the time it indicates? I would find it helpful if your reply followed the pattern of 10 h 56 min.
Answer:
5 h 48 min
